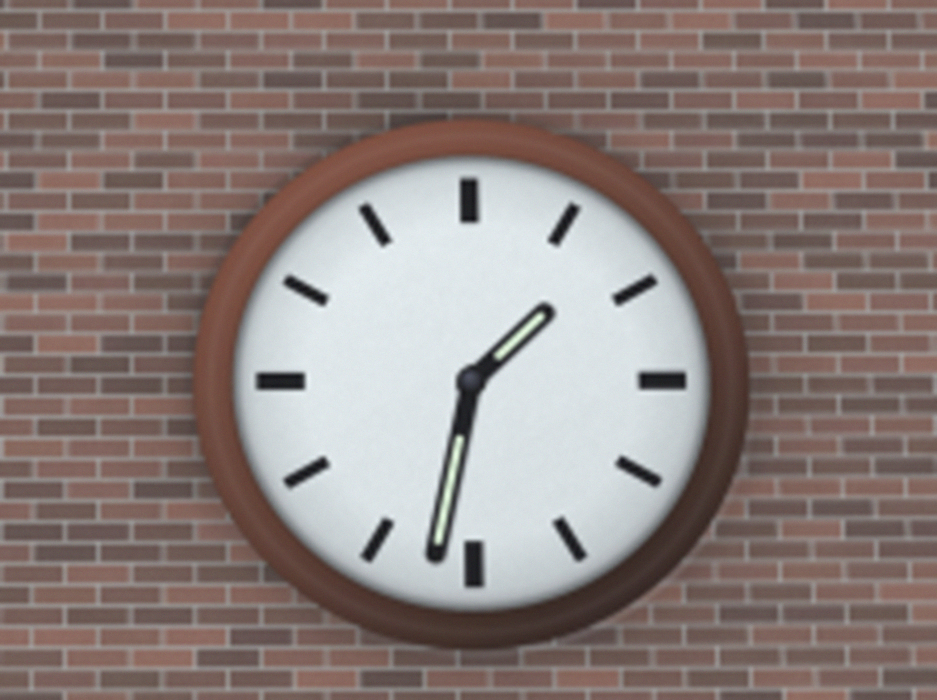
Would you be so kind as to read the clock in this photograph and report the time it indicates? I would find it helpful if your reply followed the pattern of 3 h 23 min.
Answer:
1 h 32 min
